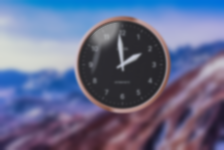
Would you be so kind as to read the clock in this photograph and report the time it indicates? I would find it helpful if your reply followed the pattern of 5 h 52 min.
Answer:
1 h 59 min
